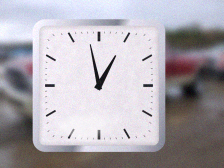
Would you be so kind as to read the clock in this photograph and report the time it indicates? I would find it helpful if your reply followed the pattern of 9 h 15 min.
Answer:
12 h 58 min
